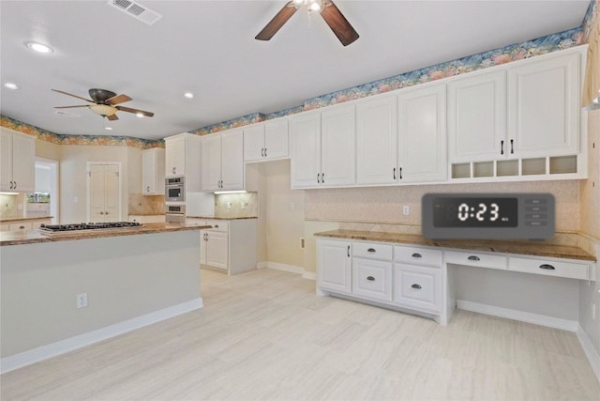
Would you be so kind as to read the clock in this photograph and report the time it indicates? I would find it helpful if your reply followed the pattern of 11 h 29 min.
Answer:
0 h 23 min
